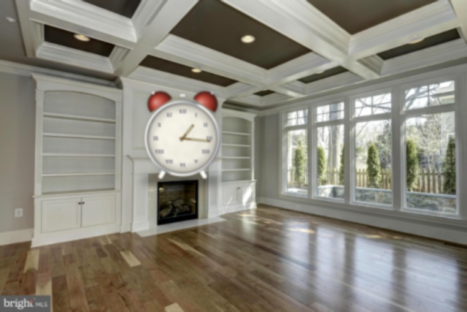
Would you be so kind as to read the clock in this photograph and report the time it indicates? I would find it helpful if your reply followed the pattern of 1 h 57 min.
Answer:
1 h 16 min
